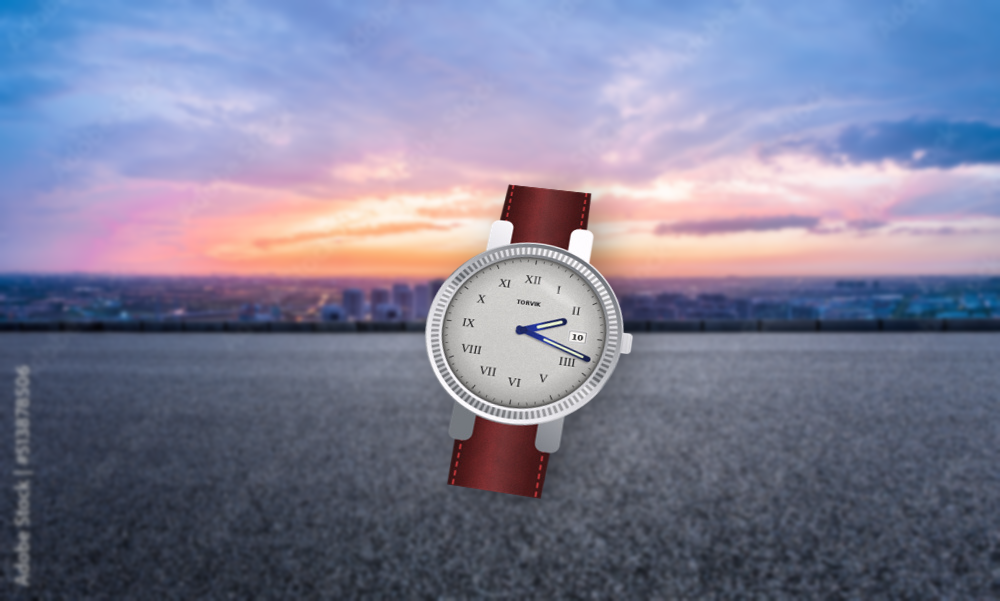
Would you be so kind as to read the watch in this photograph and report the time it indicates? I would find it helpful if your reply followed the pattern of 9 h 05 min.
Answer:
2 h 18 min
